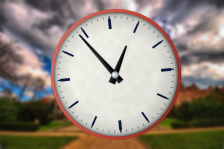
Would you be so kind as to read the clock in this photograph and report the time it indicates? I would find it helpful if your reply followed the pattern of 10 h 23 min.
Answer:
12 h 54 min
